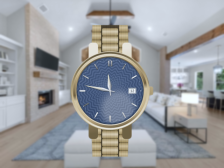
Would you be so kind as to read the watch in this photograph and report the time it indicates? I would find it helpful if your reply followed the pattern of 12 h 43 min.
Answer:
11 h 47 min
